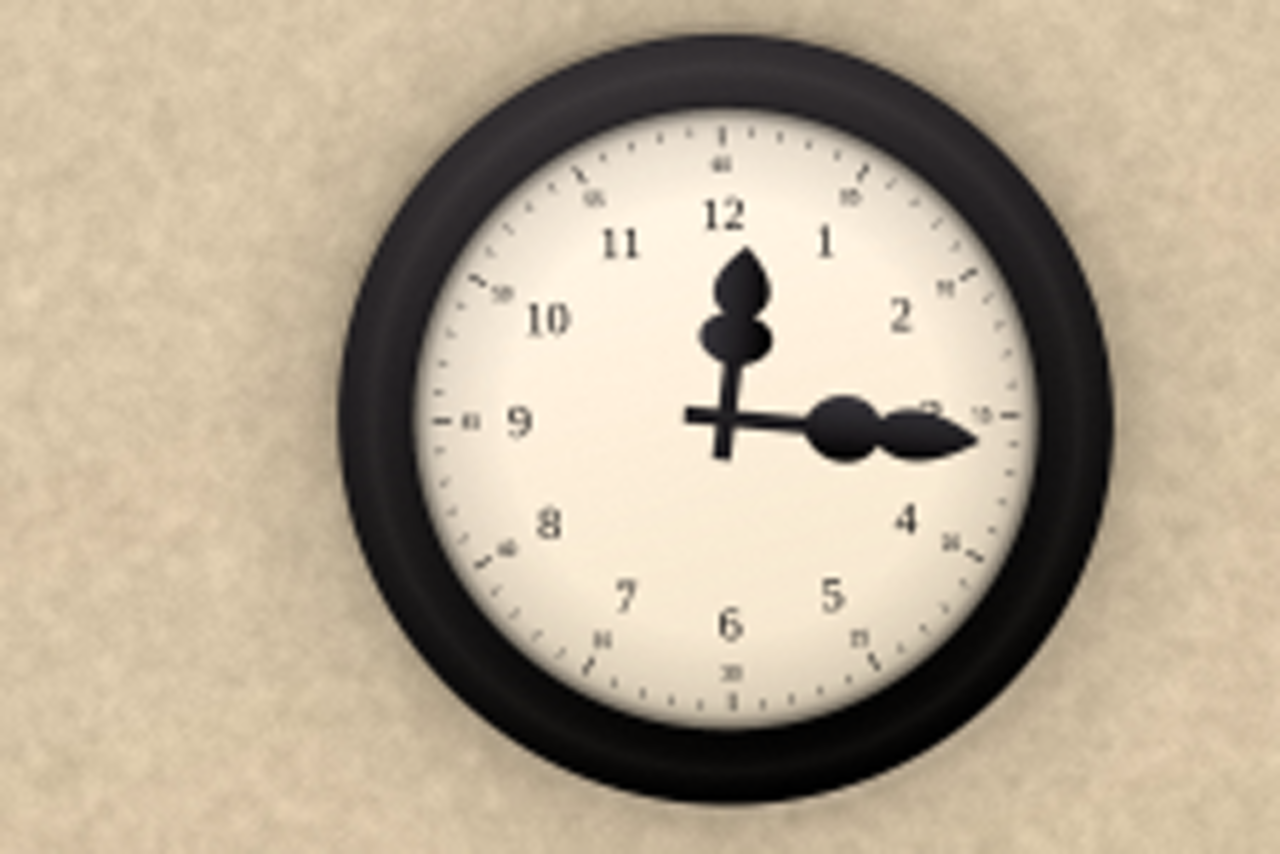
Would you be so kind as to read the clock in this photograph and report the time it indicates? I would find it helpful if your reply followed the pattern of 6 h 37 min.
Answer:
12 h 16 min
